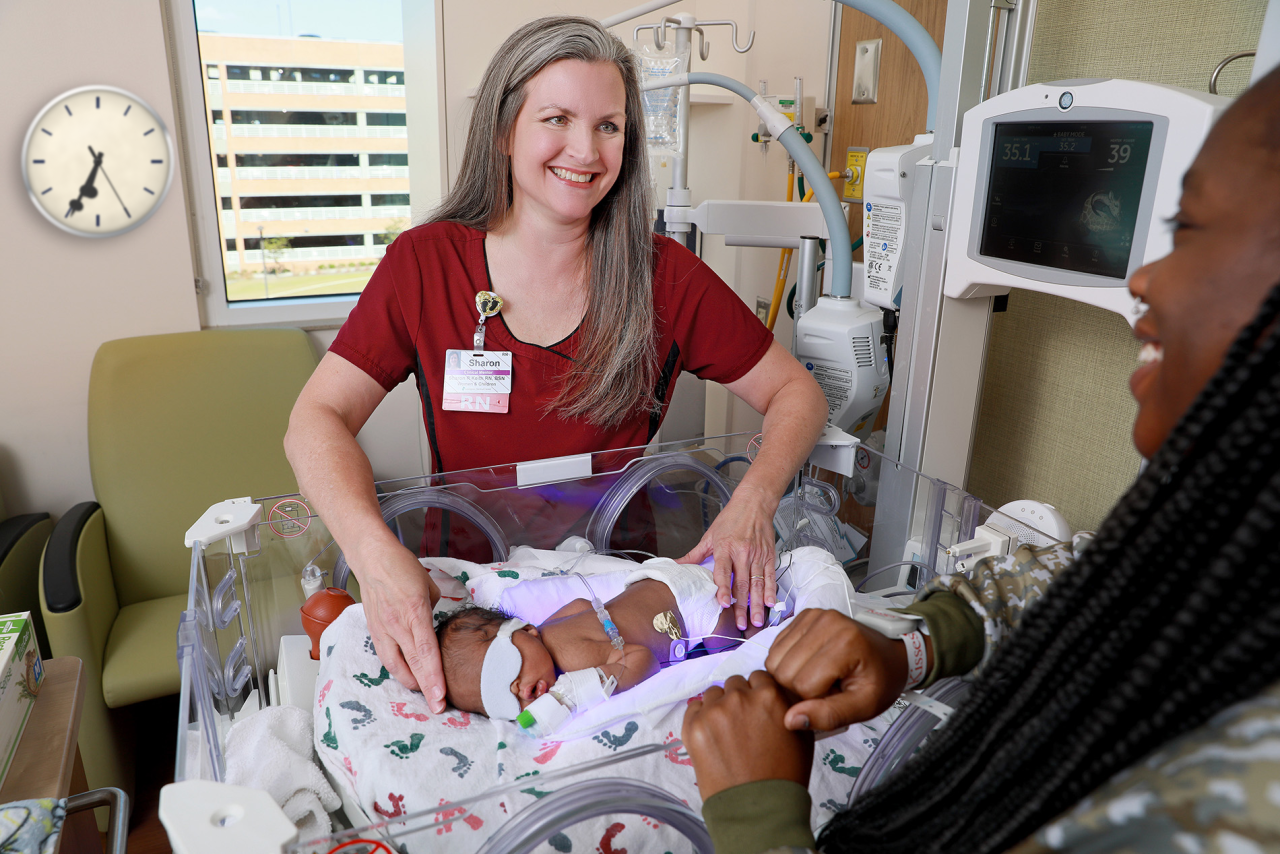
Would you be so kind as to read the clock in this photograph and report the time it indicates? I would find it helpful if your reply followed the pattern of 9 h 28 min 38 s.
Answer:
6 h 34 min 25 s
